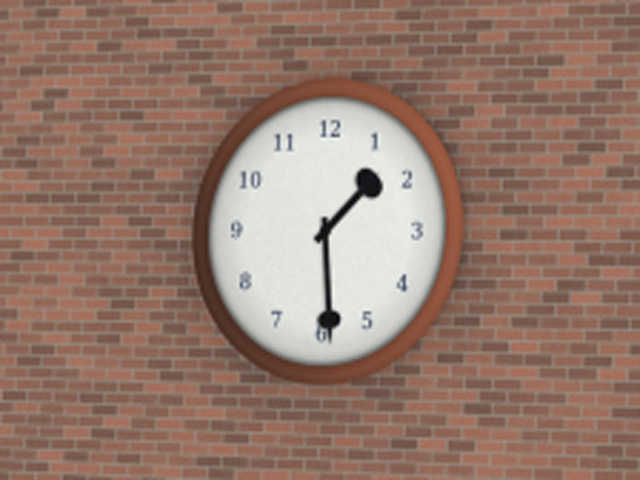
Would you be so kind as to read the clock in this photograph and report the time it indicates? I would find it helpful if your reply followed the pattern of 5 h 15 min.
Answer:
1 h 29 min
